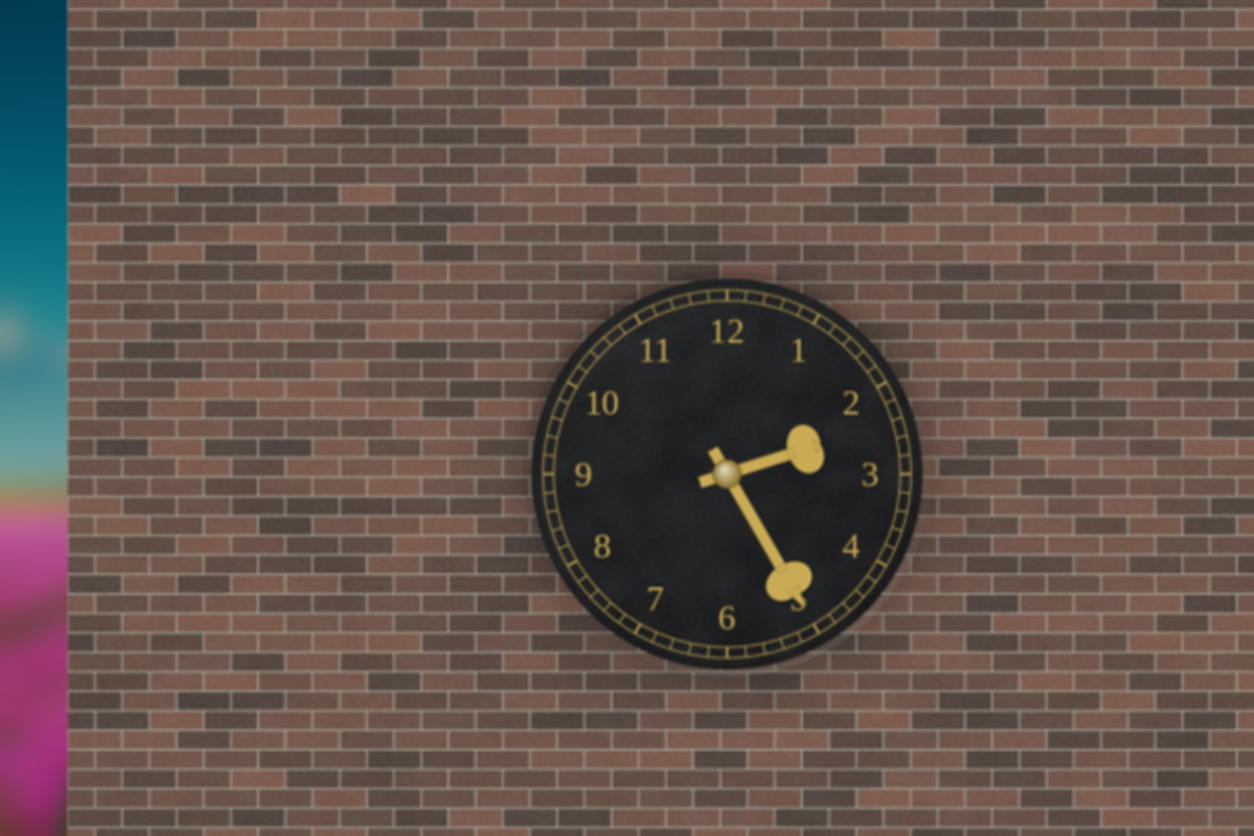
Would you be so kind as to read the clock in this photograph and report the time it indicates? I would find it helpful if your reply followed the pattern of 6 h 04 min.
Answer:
2 h 25 min
